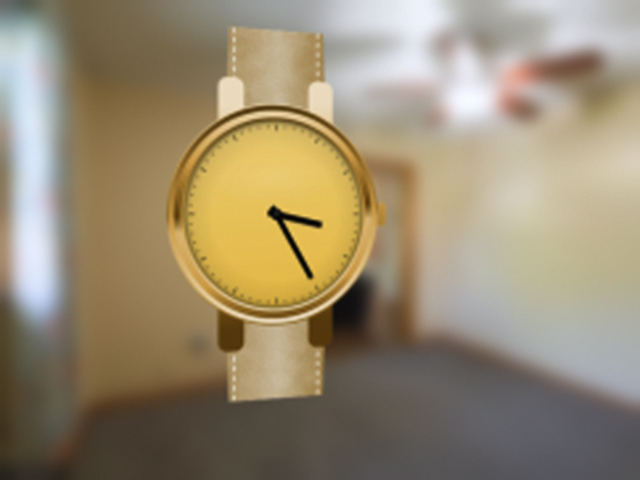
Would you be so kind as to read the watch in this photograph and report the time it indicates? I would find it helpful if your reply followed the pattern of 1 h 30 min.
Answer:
3 h 25 min
